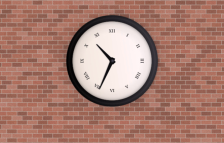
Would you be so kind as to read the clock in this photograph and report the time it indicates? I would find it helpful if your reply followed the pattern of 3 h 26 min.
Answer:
10 h 34 min
